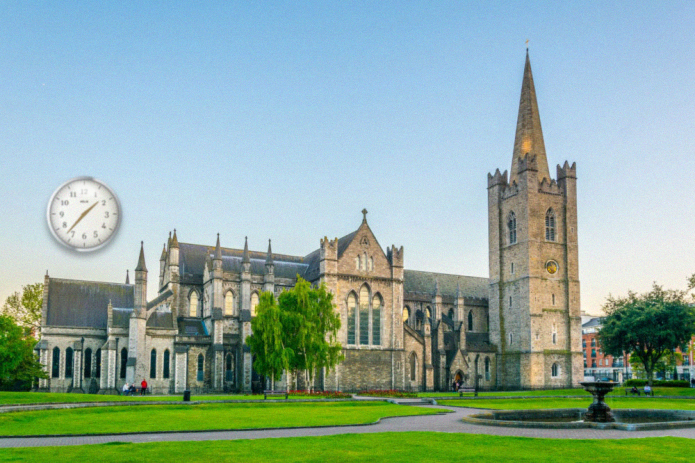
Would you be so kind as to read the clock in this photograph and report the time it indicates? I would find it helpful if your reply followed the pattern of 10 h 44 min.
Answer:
1 h 37 min
